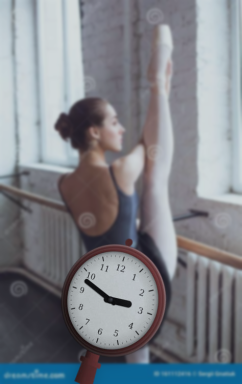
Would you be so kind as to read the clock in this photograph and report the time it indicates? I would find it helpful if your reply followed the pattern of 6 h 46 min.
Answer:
2 h 48 min
